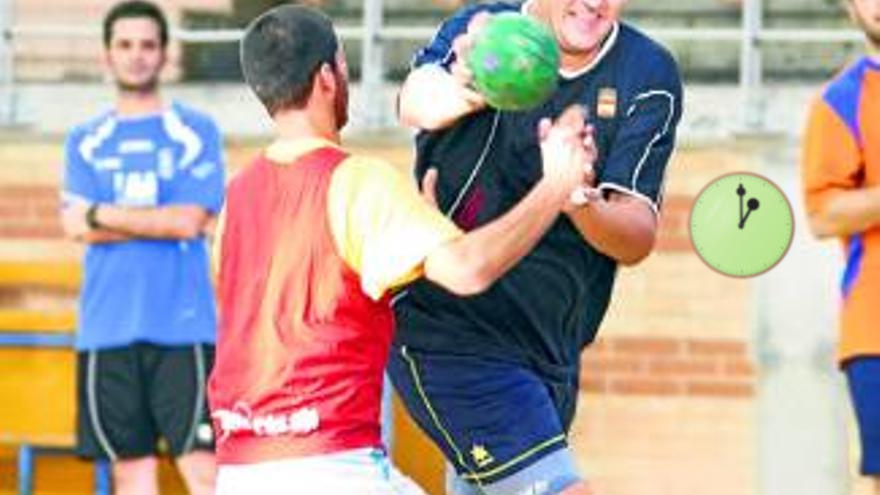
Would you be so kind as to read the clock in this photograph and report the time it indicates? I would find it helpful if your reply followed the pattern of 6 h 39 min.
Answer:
1 h 00 min
